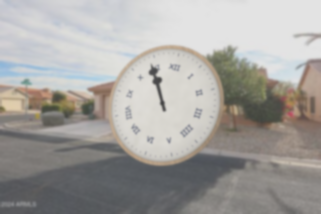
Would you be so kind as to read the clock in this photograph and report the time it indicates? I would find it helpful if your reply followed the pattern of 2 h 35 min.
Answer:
10 h 54 min
